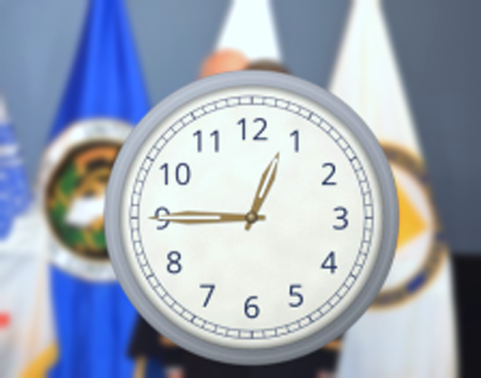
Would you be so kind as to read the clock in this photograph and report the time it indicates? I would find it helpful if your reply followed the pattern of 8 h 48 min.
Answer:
12 h 45 min
